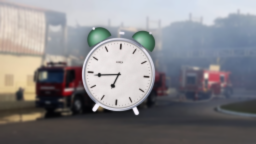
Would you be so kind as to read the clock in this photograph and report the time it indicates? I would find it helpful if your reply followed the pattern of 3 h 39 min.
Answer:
6 h 44 min
